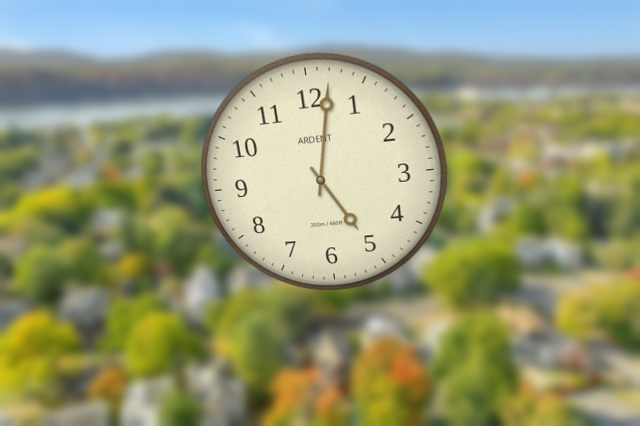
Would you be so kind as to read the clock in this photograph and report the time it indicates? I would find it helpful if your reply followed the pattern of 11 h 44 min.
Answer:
5 h 02 min
